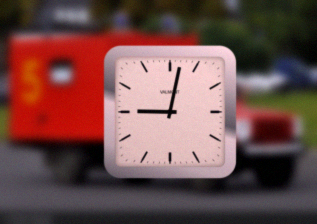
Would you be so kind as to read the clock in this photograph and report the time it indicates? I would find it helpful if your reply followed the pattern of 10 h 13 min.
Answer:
9 h 02 min
